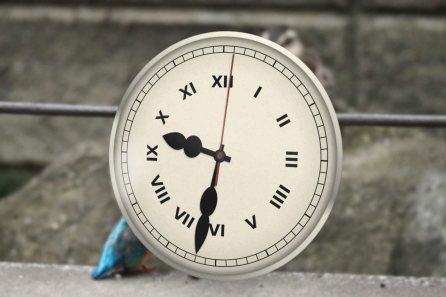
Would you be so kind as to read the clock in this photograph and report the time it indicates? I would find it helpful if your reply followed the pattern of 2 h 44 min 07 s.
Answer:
9 h 32 min 01 s
